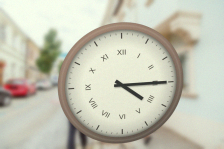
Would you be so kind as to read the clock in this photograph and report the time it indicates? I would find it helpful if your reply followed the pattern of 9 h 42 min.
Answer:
4 h 15 min
